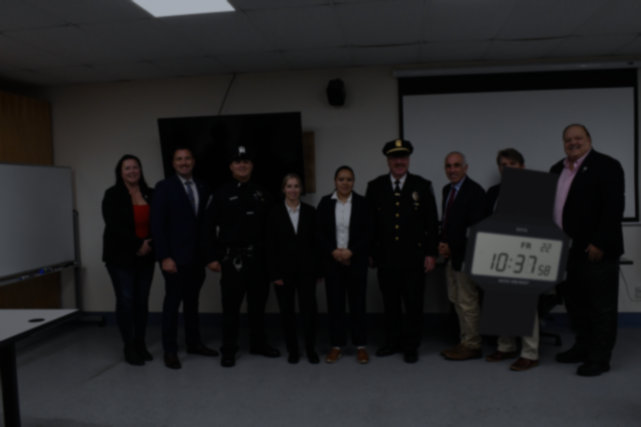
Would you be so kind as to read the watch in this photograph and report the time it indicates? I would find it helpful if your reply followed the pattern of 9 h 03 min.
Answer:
10 h 37 min
